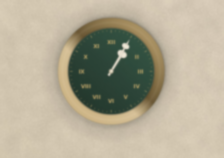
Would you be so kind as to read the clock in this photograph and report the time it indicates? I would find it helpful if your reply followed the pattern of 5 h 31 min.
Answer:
1 h 05 min
